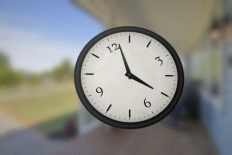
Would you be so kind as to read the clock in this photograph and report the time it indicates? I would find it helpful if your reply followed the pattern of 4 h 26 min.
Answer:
5 h 02 min
